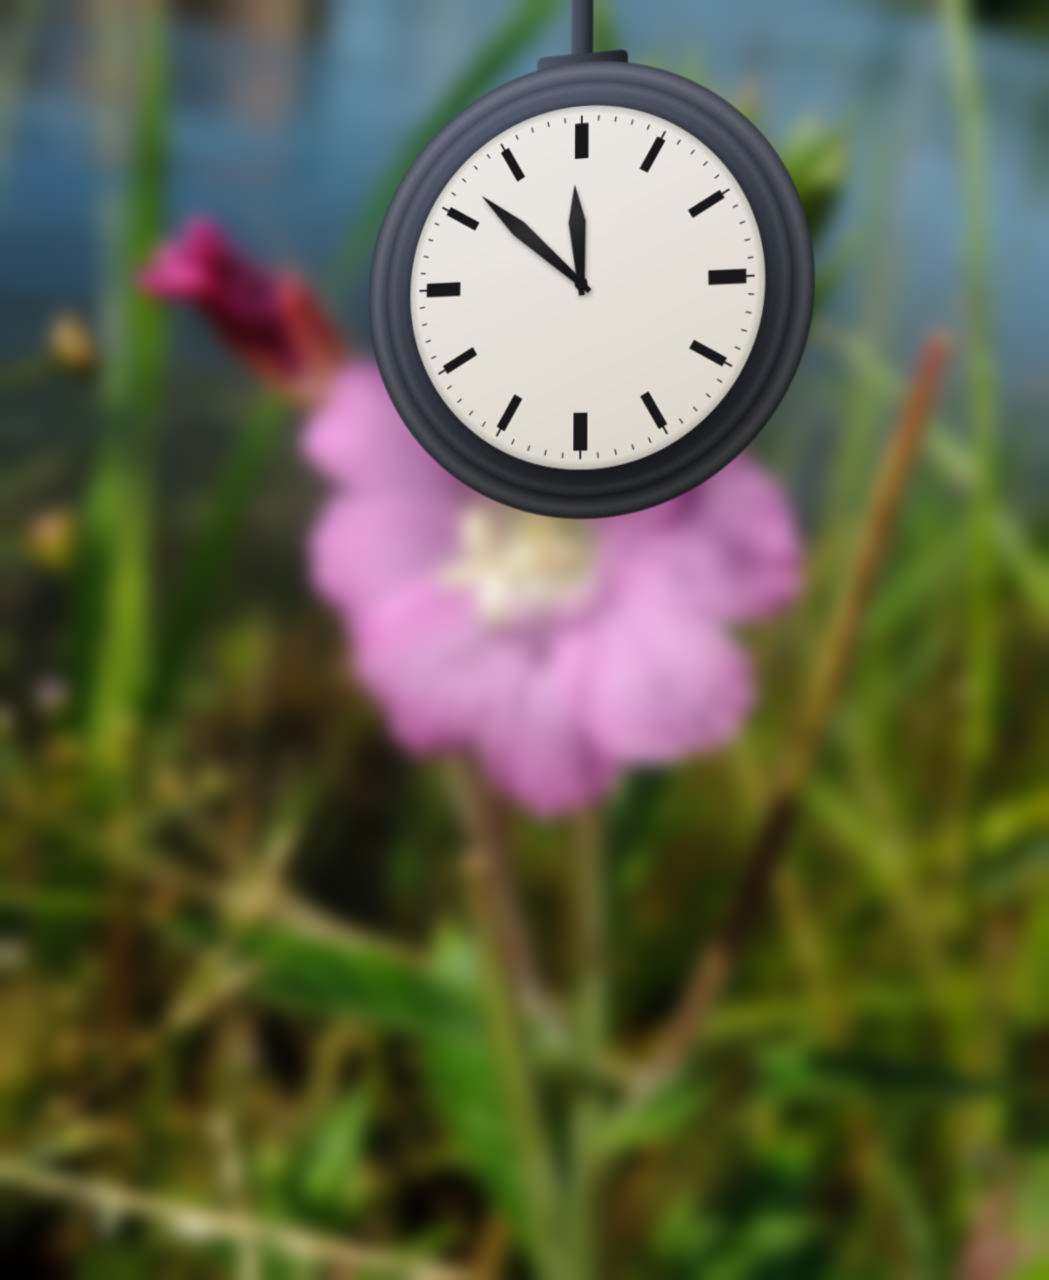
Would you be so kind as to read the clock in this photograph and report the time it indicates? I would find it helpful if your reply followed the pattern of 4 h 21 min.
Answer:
11 h 52 min
